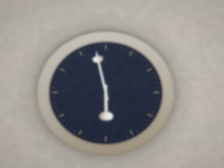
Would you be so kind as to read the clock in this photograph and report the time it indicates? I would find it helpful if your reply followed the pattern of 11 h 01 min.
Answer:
5 h 58 min
